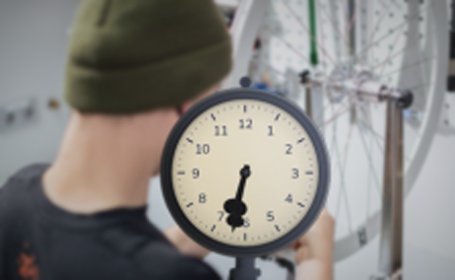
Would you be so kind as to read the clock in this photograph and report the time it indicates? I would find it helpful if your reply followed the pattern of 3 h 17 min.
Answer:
6 h 32 min
